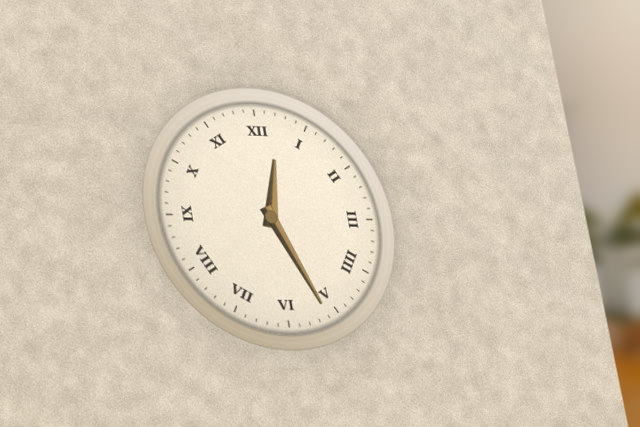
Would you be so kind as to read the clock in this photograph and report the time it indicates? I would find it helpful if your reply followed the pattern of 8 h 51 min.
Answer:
12 h 26 min
